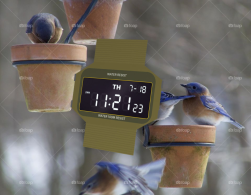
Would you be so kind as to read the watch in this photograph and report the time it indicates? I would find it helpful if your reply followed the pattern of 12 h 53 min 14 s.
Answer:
11 h 21 min 23 s
